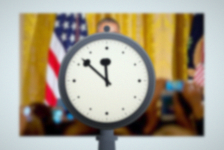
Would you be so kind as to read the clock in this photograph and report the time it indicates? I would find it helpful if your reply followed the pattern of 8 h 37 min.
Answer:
11 h 52 min
